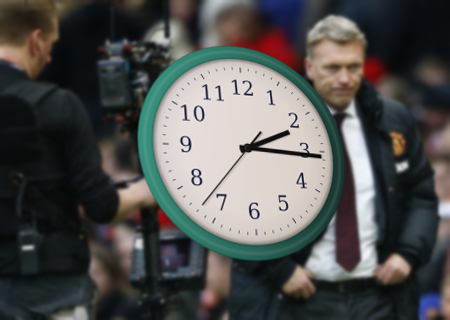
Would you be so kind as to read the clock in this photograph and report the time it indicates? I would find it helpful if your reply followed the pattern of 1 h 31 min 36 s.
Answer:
2 h 15 min 37 s
